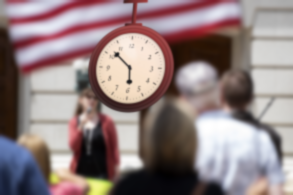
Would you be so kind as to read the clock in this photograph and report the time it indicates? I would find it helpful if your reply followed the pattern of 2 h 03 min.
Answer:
5 h 52 min
